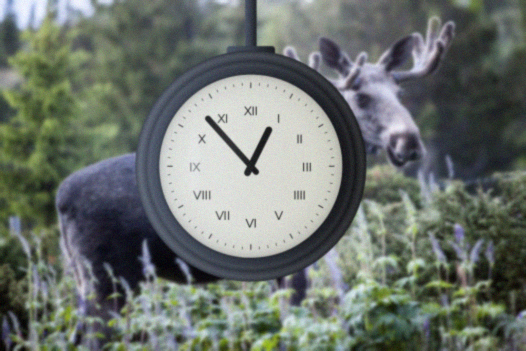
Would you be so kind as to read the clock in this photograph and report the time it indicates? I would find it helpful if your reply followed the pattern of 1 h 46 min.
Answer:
12 h 53 min
